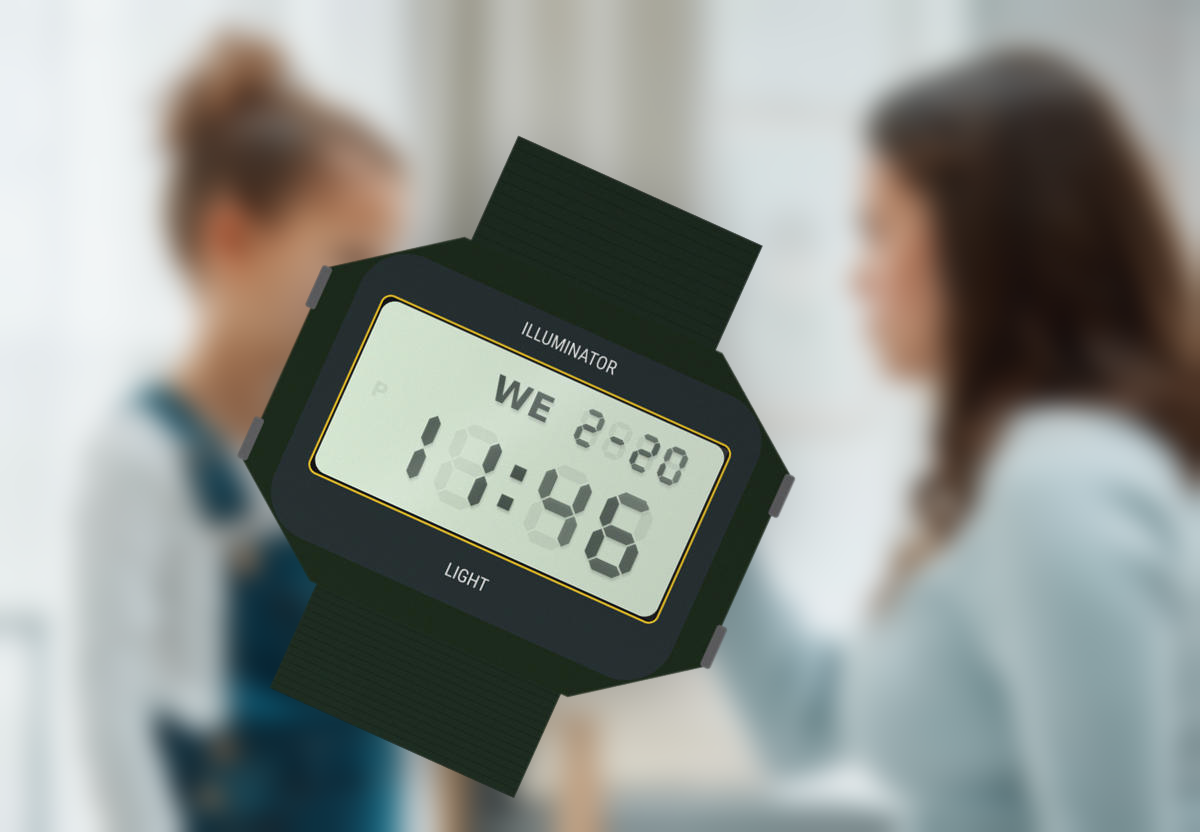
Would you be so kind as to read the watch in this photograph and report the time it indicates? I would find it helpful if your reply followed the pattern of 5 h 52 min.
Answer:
11 h 46 min
